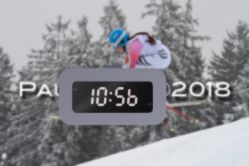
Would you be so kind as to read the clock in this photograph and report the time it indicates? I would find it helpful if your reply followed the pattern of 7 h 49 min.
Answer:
10 h 56 min
